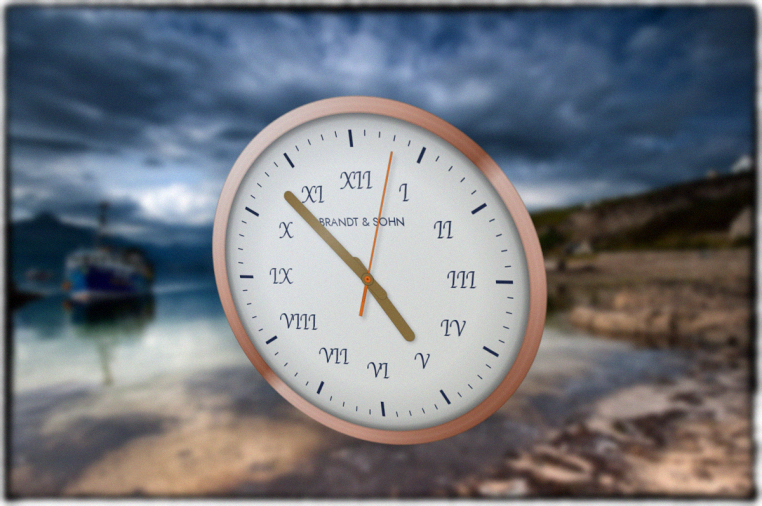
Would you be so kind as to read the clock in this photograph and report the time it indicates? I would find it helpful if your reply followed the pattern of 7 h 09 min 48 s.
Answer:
4 h 53 min 03 s
